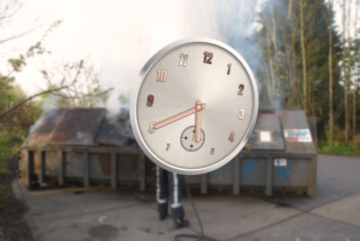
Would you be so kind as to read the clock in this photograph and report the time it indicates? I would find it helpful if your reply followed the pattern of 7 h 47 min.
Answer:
5 h 40 min
